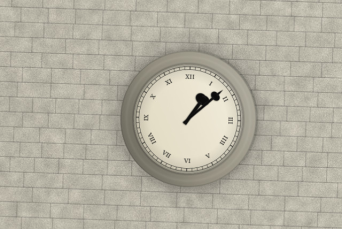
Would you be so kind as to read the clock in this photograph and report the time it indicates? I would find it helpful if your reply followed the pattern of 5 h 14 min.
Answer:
1 h 08 min
